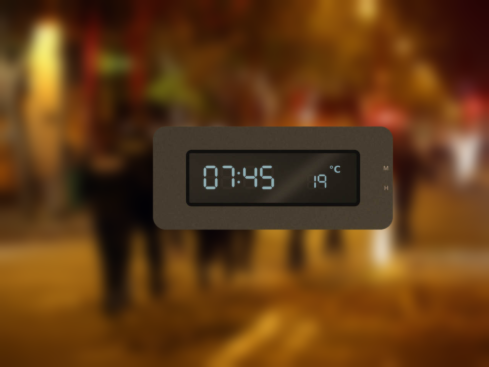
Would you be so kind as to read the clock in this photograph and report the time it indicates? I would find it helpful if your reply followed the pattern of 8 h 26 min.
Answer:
7 h 45 min
